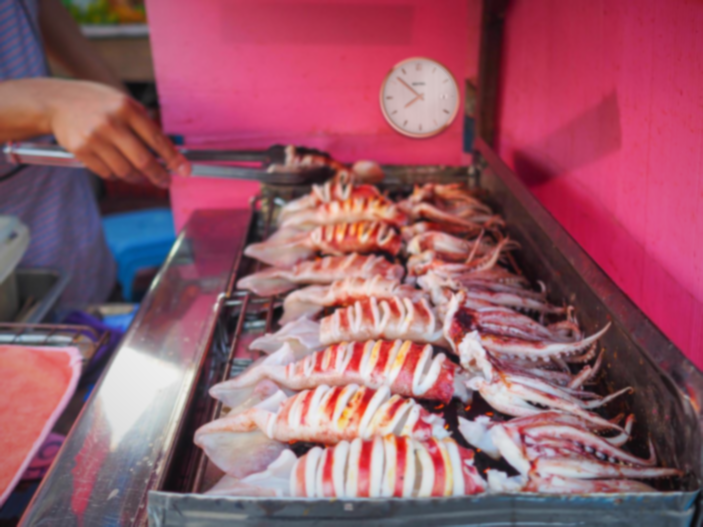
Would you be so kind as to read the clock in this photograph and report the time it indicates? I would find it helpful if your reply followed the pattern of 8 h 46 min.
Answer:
7 h 52 min
